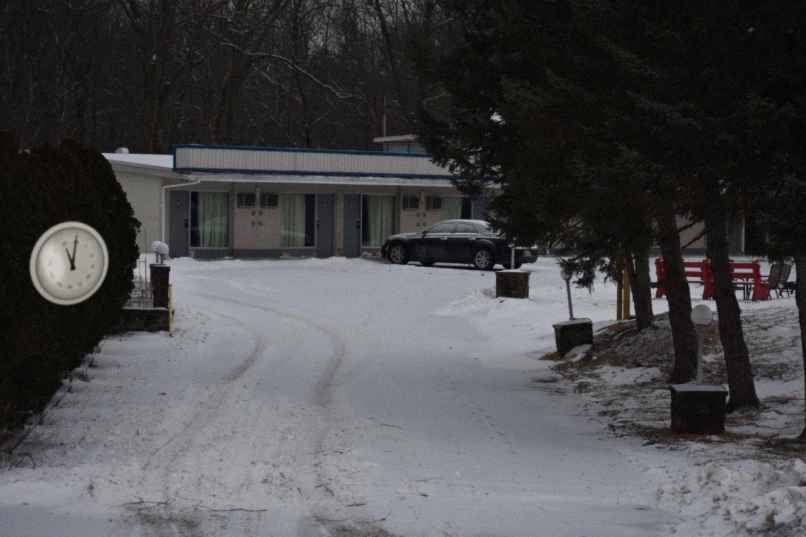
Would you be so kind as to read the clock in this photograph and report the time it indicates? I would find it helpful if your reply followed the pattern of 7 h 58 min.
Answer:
11 h 00 min
